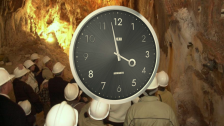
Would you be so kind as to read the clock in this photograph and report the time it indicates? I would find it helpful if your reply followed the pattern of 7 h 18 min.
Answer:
3 h 58 min
